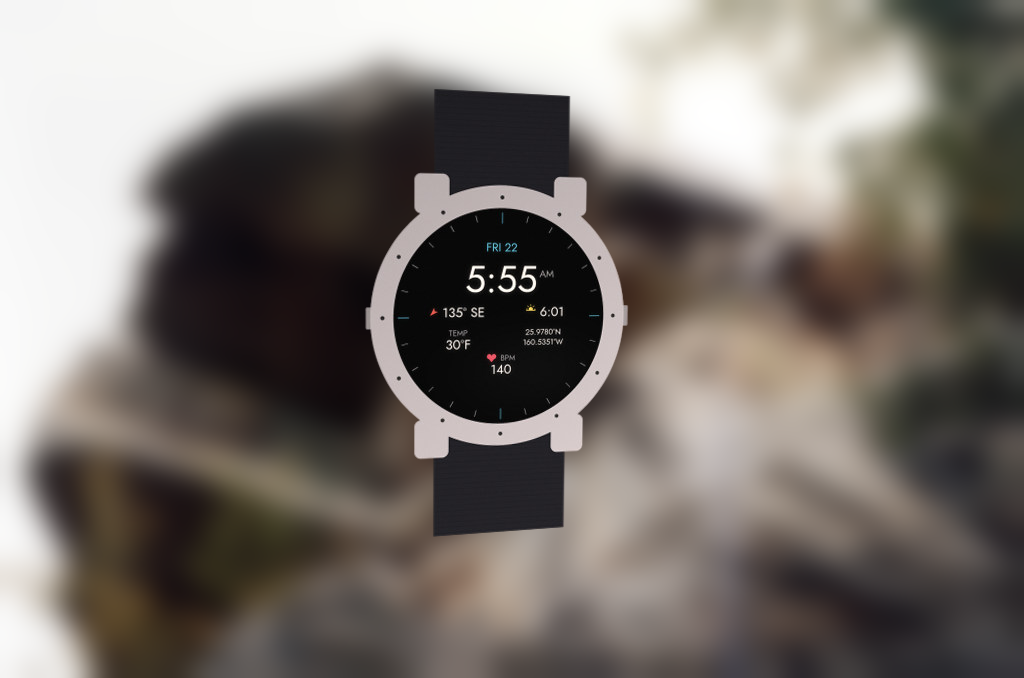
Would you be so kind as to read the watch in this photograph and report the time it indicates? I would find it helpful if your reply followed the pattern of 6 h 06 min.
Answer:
5 h 55 min
